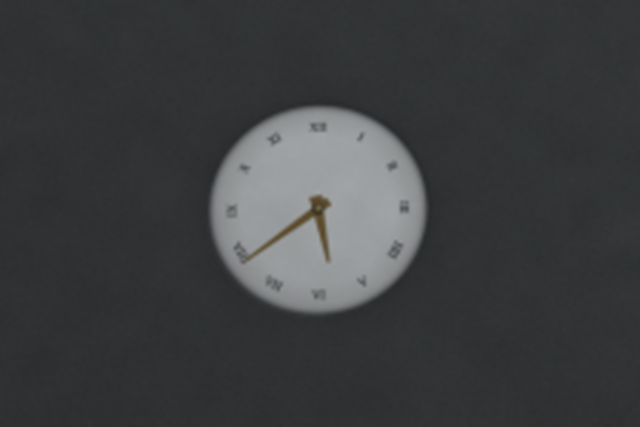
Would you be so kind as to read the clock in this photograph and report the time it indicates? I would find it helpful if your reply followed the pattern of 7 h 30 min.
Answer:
5 h 39 min
